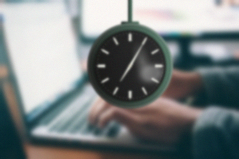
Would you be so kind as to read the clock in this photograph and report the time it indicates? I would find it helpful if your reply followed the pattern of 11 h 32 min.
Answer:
7 h 05 min
